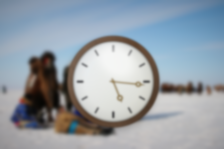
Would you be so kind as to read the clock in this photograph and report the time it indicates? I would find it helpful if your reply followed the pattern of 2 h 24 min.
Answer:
5 h 16 min
